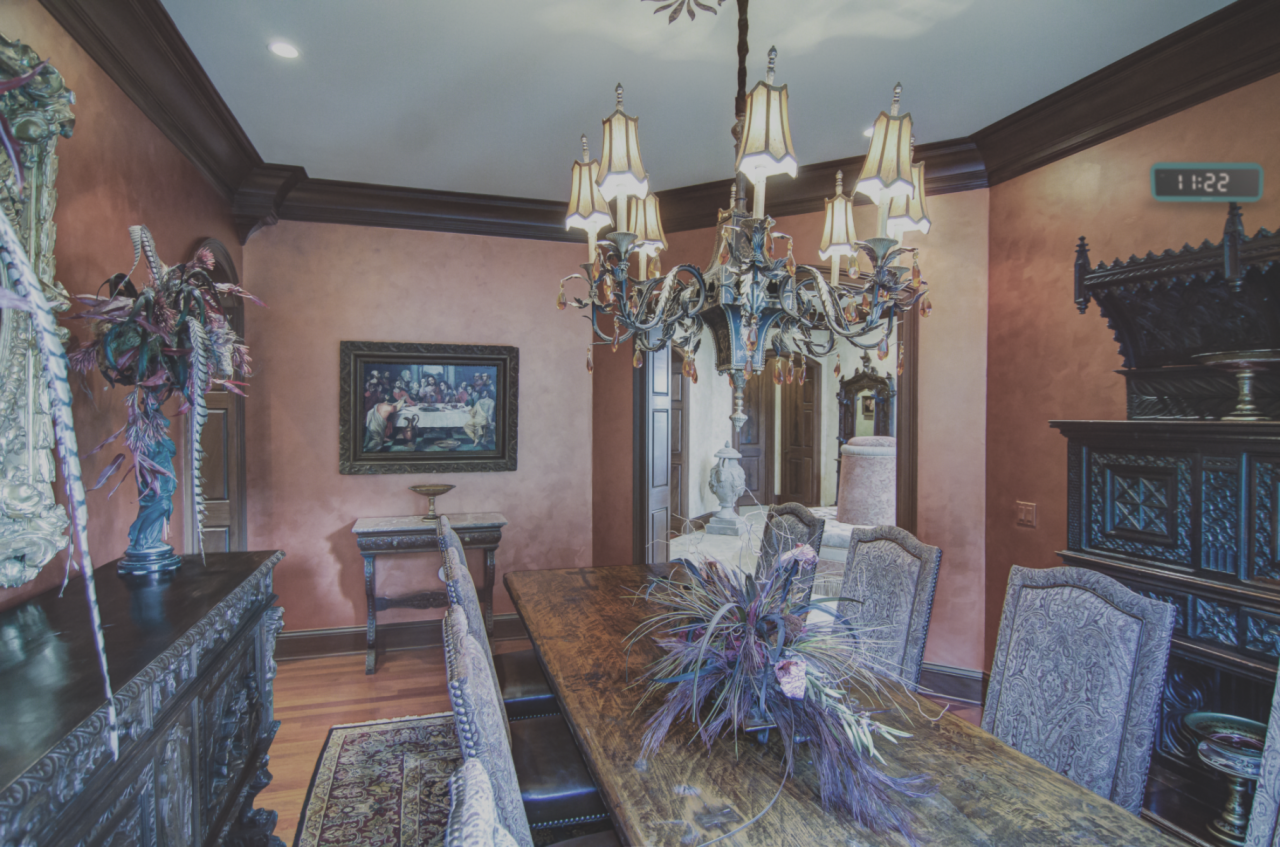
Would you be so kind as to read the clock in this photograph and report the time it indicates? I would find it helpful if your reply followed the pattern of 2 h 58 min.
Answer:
11 h 22 min
